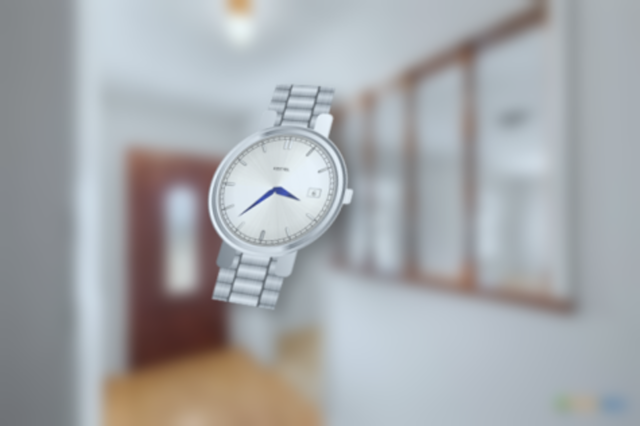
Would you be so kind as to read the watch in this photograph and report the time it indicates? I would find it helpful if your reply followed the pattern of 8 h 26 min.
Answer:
3 h 37 min
